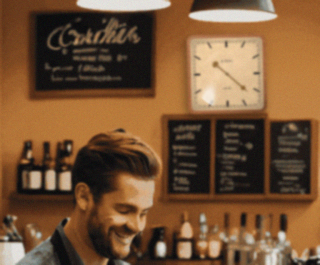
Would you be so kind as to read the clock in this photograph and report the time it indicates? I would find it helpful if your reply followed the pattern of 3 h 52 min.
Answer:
10 h 22 min
